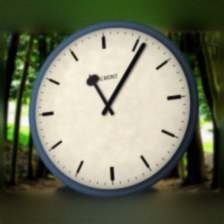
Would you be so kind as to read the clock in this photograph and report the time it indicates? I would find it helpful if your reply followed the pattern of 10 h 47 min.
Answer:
11 h 06 min
